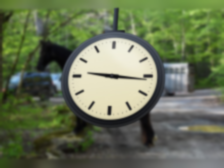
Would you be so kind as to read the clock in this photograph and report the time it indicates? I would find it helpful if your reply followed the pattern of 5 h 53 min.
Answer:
9 h 16 min
